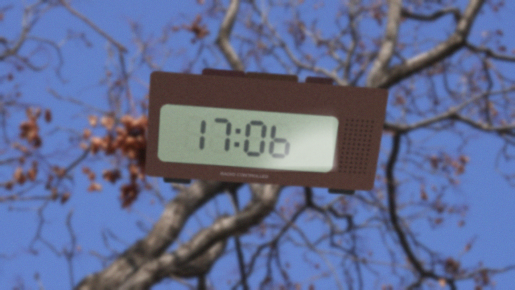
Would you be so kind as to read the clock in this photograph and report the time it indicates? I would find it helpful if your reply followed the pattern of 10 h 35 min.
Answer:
17 h 06 min
